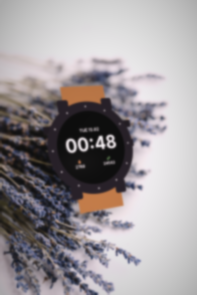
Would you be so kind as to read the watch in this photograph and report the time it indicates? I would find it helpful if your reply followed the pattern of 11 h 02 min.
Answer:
0 h 48 min
